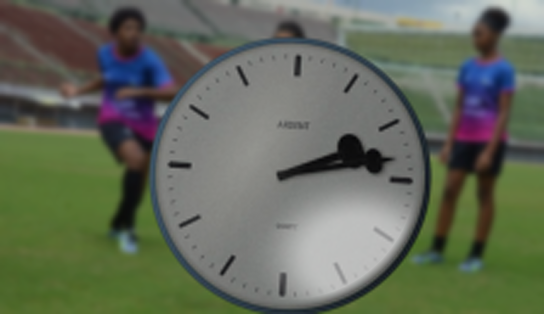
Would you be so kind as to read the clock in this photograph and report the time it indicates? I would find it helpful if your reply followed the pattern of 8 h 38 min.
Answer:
2 h 13 min
